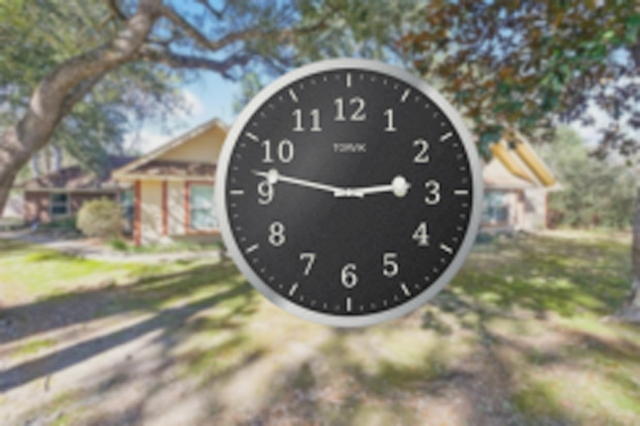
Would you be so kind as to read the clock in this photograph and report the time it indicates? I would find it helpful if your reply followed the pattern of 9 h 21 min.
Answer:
2 h 47 min
